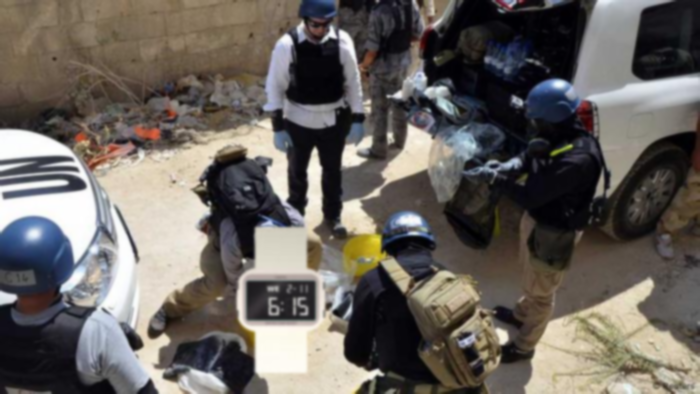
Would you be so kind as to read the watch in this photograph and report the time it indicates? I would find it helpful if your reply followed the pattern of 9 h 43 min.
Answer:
6 h 15 min
